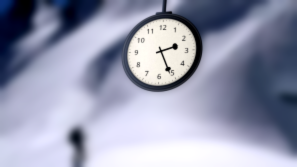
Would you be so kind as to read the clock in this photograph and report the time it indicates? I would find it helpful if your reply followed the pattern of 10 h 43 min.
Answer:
2 h 26 min
